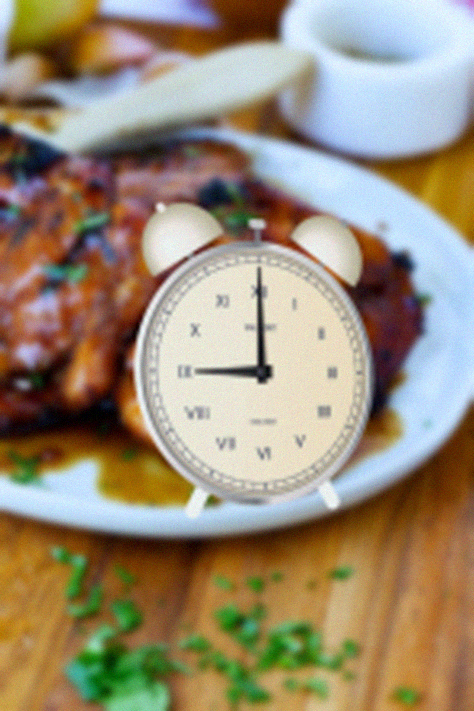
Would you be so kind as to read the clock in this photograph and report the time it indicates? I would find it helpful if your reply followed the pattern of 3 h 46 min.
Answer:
9 h 00 min
